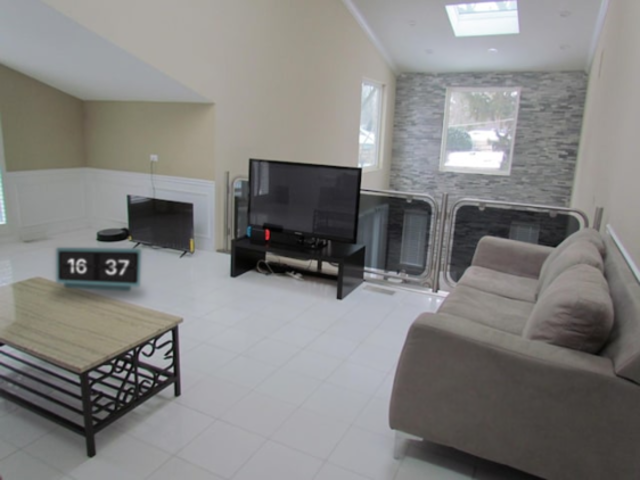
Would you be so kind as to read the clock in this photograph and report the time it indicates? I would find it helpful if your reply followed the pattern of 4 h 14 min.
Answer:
16 h 37 min
